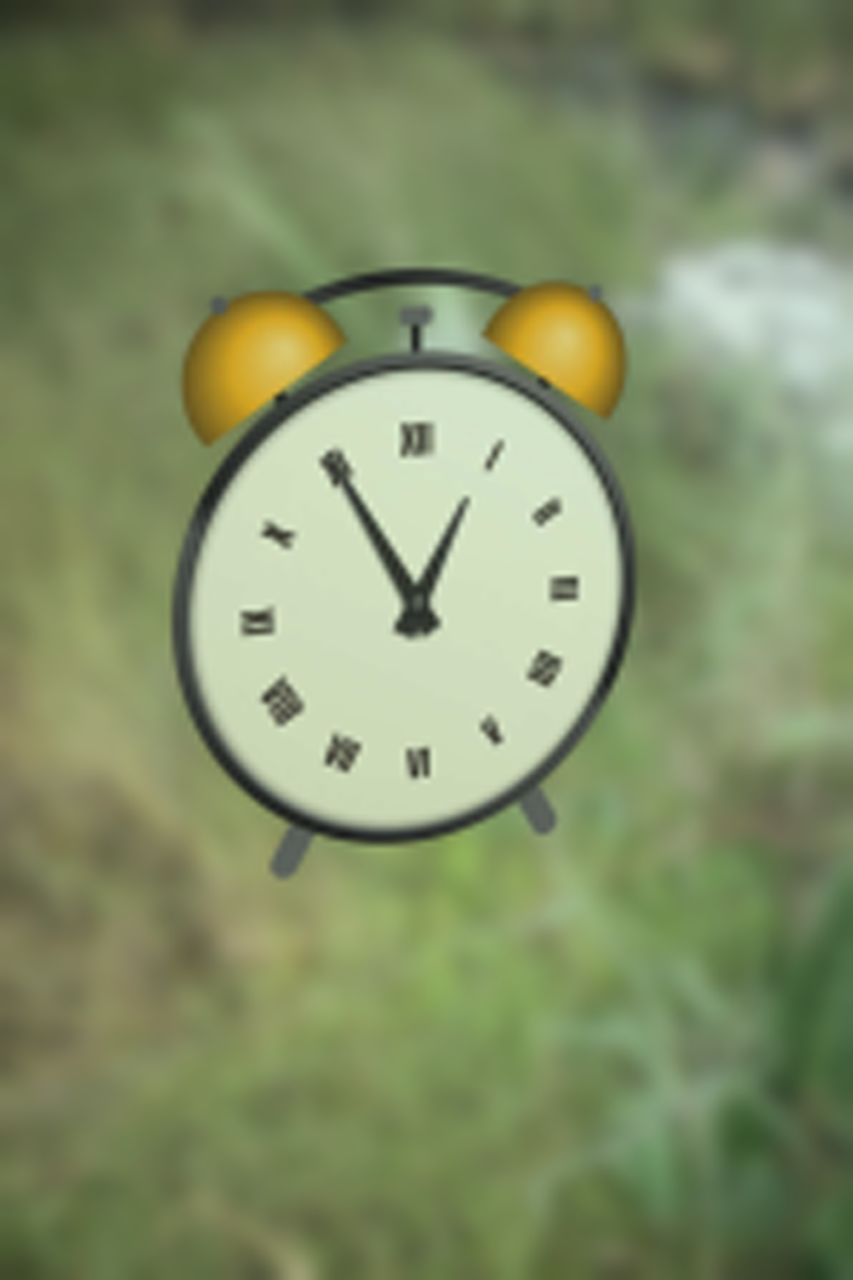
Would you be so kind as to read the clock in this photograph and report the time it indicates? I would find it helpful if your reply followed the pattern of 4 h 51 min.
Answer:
12 h 55 min
